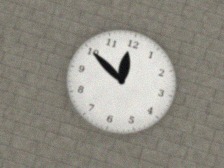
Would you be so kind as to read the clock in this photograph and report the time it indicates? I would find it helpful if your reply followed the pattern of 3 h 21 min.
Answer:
11 h 50 min
